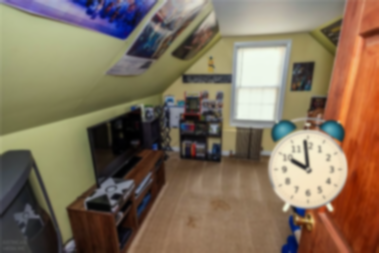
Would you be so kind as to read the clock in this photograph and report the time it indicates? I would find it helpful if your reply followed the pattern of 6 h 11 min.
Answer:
9 h 59 min
